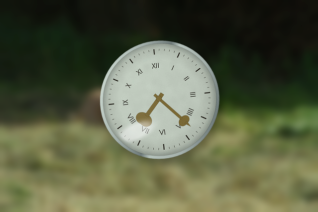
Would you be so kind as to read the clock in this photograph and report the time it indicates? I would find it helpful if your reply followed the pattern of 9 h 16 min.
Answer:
7 h 23 min
